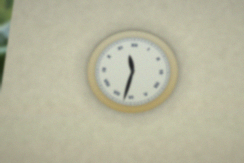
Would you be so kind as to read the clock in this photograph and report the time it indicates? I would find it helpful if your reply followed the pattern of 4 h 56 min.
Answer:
11 h 32 min
